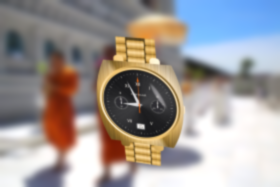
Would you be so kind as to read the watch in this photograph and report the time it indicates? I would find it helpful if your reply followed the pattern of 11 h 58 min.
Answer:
8 h 56 min
